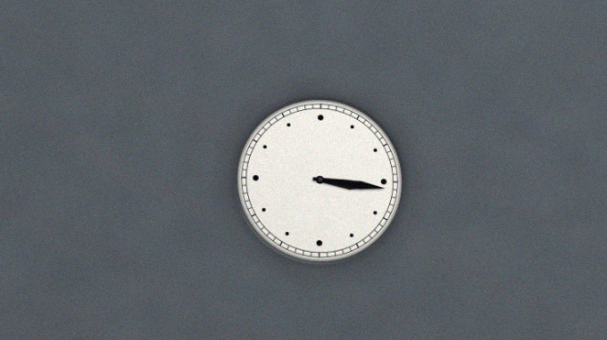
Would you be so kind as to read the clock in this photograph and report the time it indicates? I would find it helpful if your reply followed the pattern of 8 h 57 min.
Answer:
3 h 16 min
